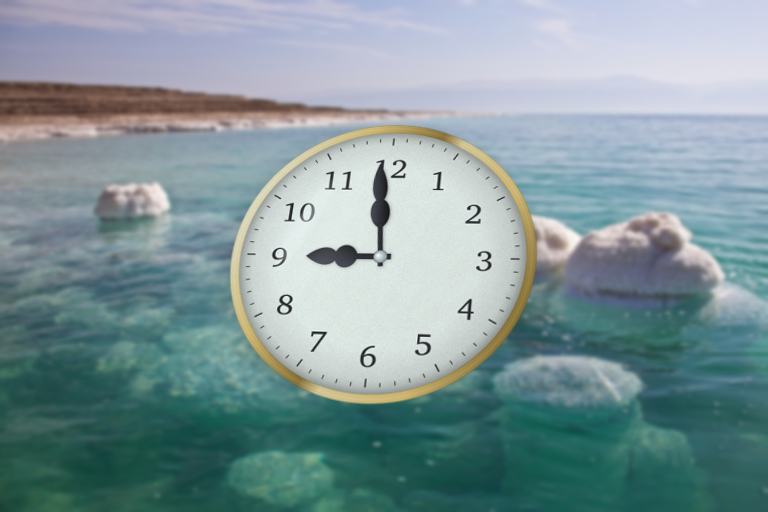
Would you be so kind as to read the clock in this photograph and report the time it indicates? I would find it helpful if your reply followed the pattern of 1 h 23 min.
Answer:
8 h 59 min
